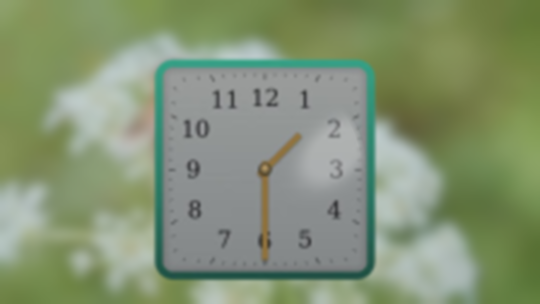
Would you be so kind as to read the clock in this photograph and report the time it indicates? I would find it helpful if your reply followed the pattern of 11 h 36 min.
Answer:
1 h 30 min
